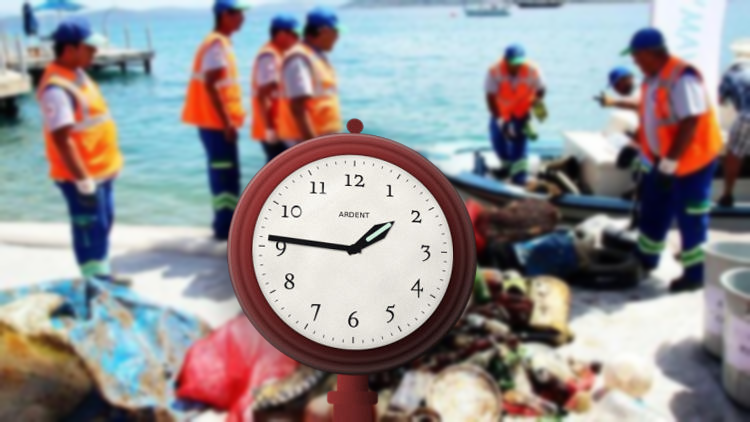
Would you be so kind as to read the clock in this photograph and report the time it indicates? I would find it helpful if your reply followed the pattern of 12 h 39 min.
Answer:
1 h 46 min
